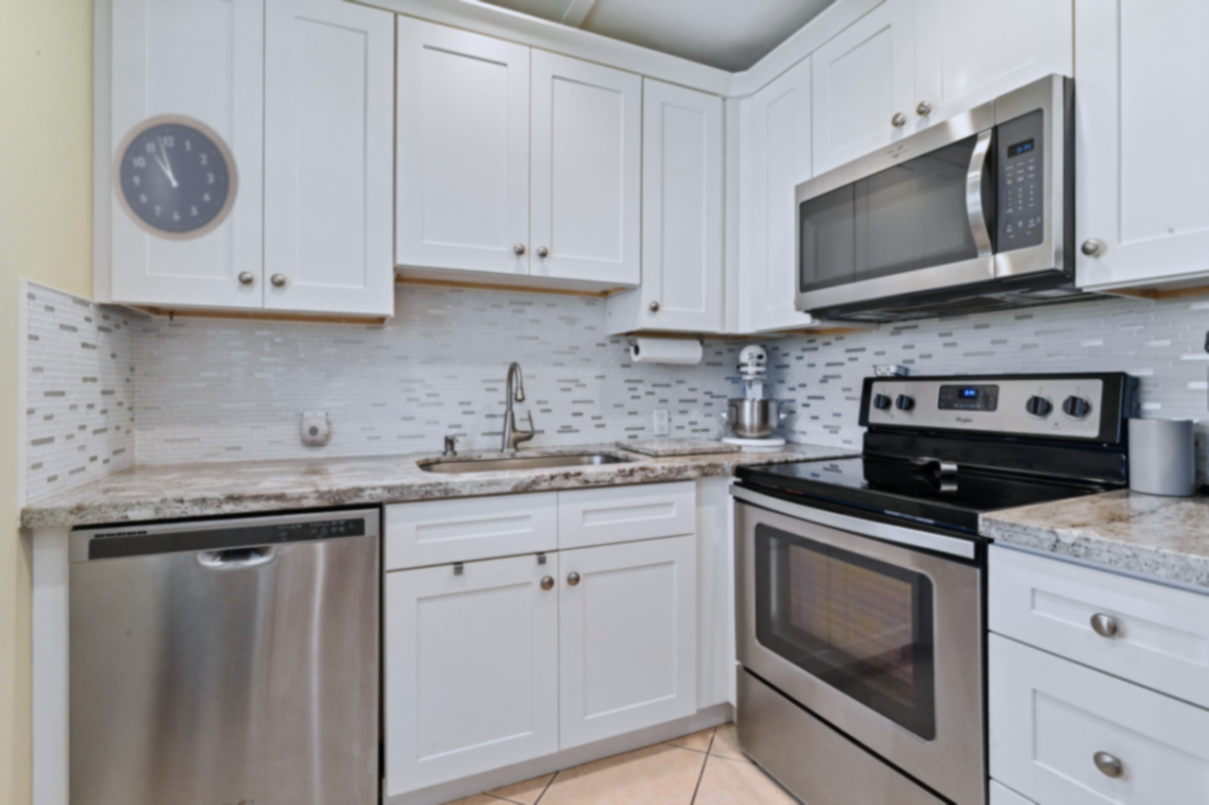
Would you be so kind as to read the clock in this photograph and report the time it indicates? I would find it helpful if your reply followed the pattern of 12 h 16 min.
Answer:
10 h 58 min
